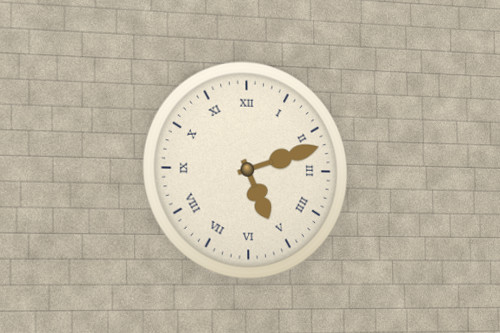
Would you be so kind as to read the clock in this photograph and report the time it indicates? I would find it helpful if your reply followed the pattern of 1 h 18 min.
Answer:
5 h 12 min
